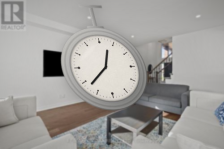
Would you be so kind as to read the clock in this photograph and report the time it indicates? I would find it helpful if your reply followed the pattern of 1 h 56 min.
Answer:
12 h 38 min
